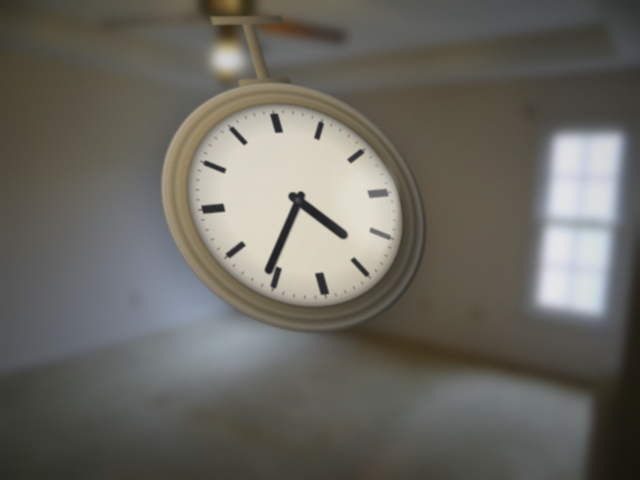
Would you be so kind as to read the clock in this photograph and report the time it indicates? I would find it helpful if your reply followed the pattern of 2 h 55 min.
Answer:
4 h 36 min
